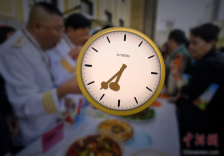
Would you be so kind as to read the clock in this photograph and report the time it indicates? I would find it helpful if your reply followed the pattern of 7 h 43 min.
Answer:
6 h 37 min
